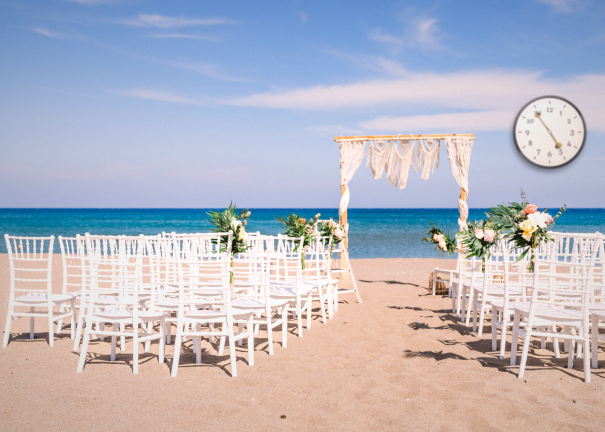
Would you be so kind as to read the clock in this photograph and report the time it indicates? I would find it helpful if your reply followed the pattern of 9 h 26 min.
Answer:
4 h 54 min
